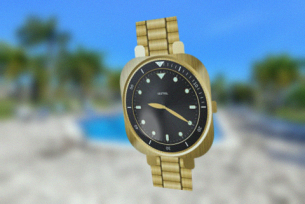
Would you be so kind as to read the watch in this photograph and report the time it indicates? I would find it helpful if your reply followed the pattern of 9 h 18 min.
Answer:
9 h 20 min
